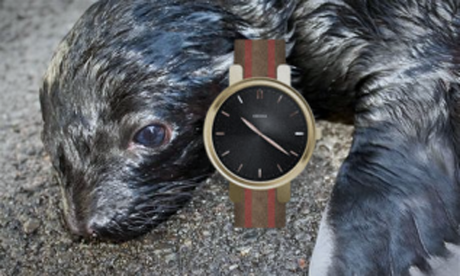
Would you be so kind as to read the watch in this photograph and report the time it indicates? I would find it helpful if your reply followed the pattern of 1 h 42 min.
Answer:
10 h 21 min
